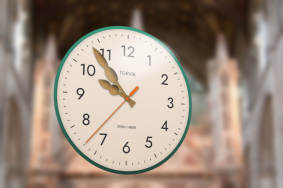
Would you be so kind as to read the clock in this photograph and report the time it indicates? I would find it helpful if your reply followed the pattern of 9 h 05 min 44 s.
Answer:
9 h 53 min 37 s
